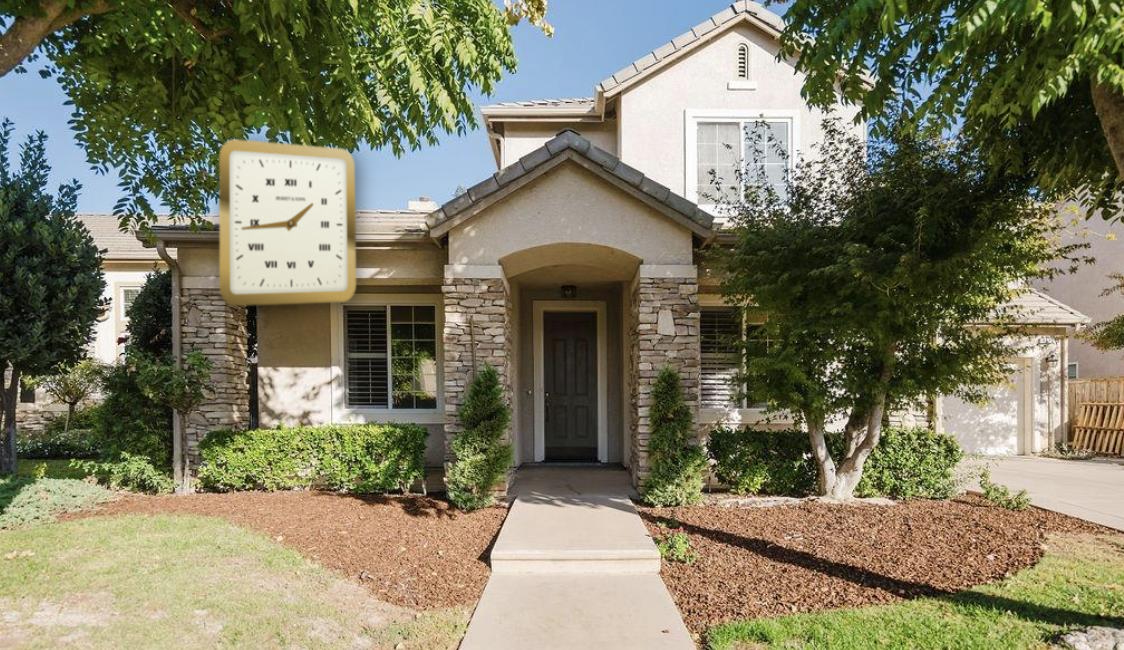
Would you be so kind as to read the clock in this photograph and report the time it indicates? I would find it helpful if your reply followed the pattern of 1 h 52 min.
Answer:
1 h 44 min
